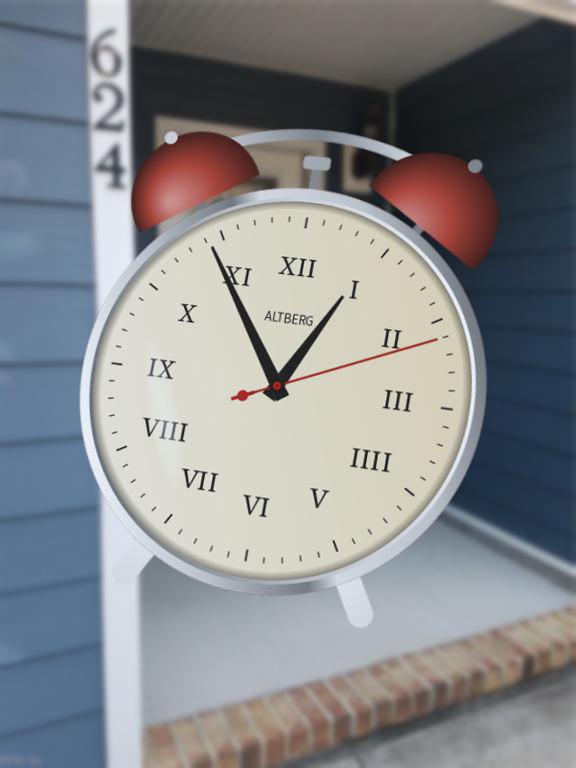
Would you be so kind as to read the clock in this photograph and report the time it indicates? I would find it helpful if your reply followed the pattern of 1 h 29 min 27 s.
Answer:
12 h 54 min 11 s
